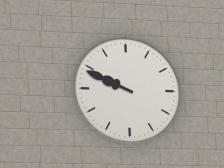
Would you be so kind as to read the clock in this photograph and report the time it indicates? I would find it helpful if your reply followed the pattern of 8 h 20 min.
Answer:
9 h 49 min
